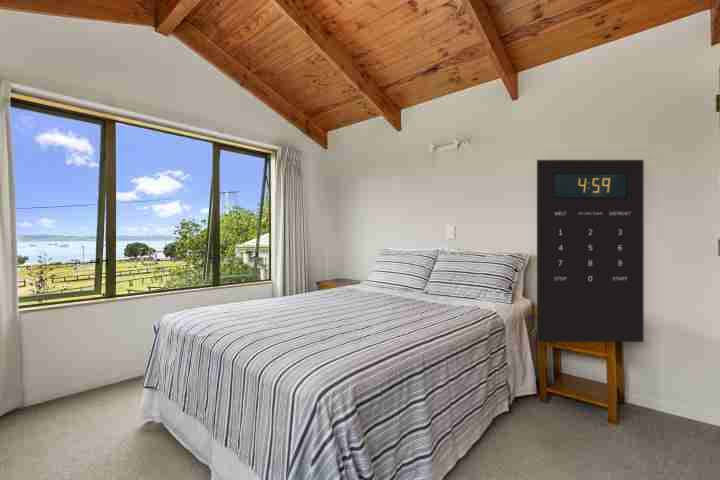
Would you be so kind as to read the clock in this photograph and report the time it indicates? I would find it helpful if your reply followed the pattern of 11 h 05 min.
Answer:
4 h 59 min
